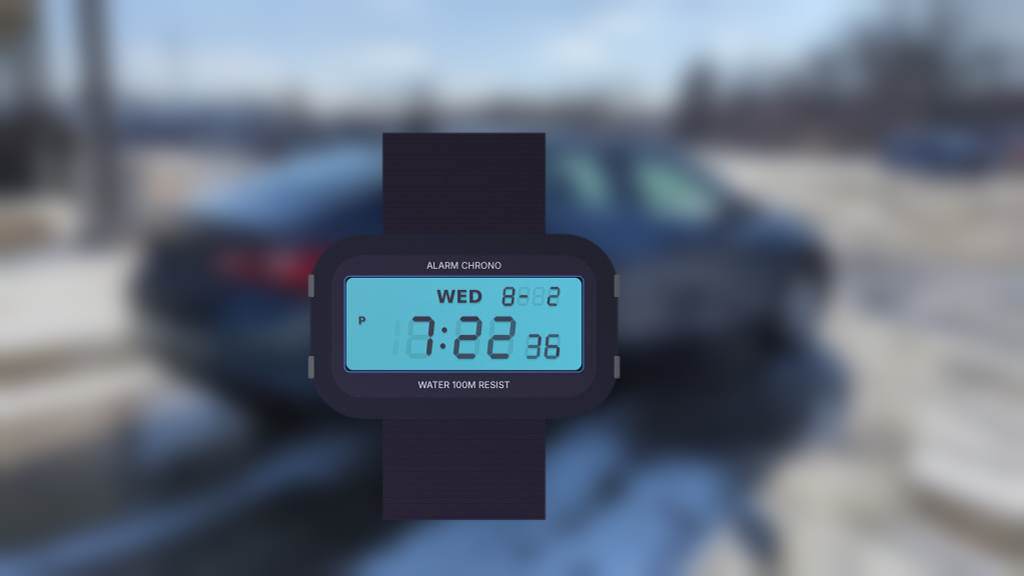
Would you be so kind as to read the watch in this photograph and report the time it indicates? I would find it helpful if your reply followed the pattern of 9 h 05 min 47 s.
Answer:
7 h 22 min 36 s
